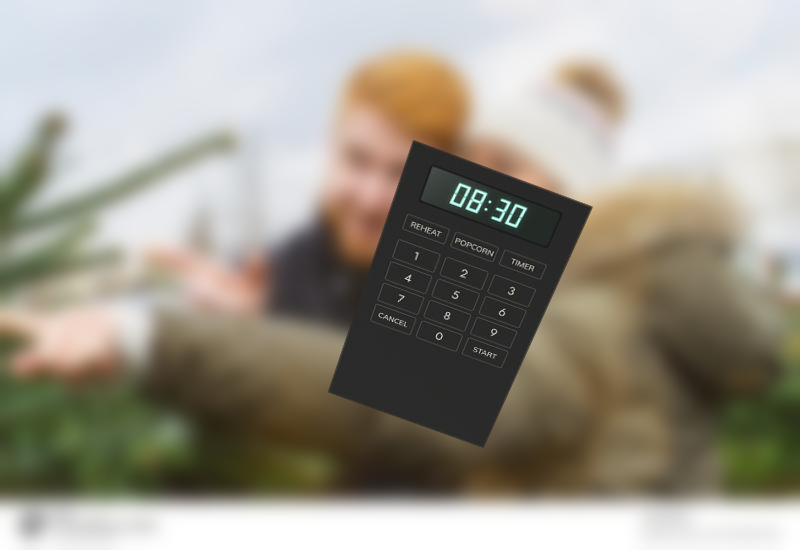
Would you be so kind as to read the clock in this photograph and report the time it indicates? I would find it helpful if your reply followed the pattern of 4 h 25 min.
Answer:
8 h 30 min
